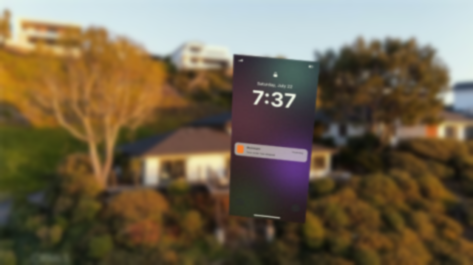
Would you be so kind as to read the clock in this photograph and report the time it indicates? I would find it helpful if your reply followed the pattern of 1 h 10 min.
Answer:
7 h 37 min
